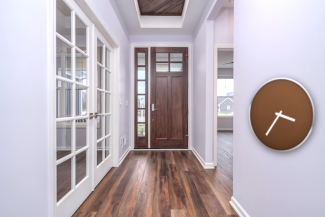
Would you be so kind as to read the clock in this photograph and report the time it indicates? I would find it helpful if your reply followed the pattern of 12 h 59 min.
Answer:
3 h 36 min
